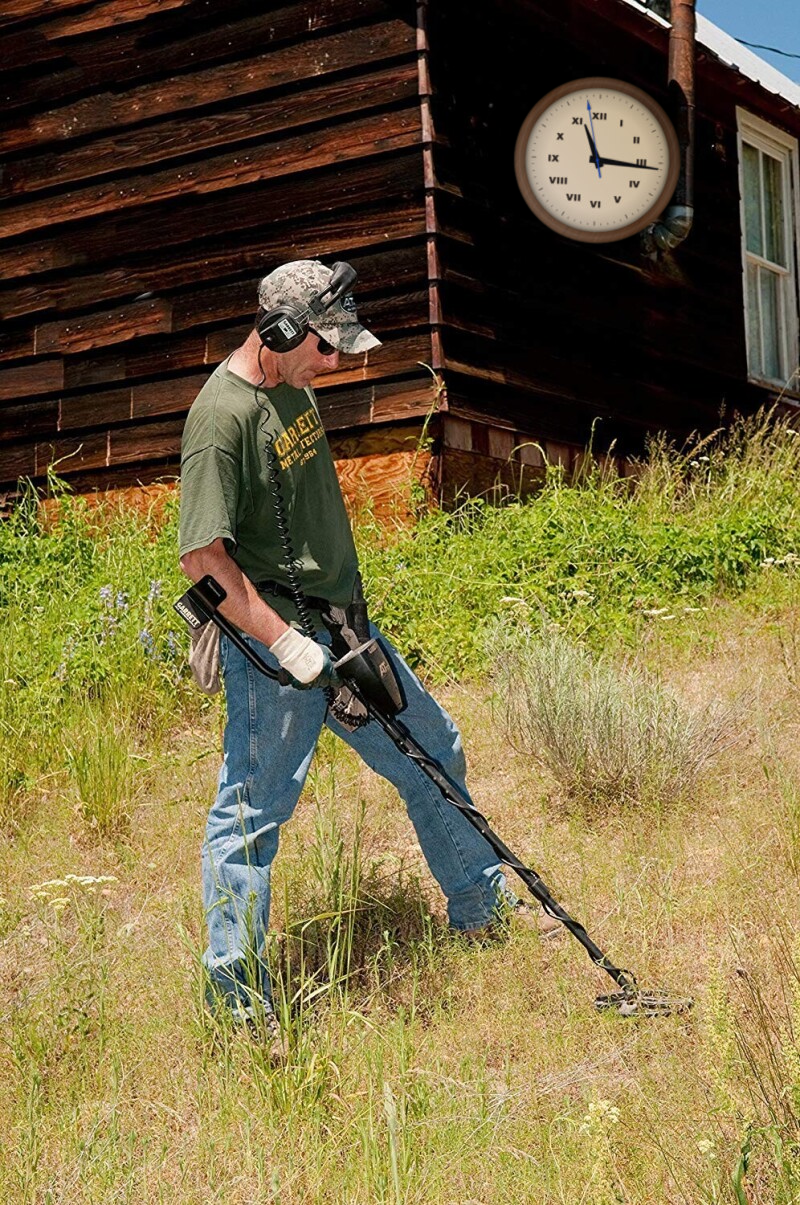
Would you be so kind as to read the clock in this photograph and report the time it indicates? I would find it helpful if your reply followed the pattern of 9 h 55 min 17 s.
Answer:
11 h 15 min 58 s
